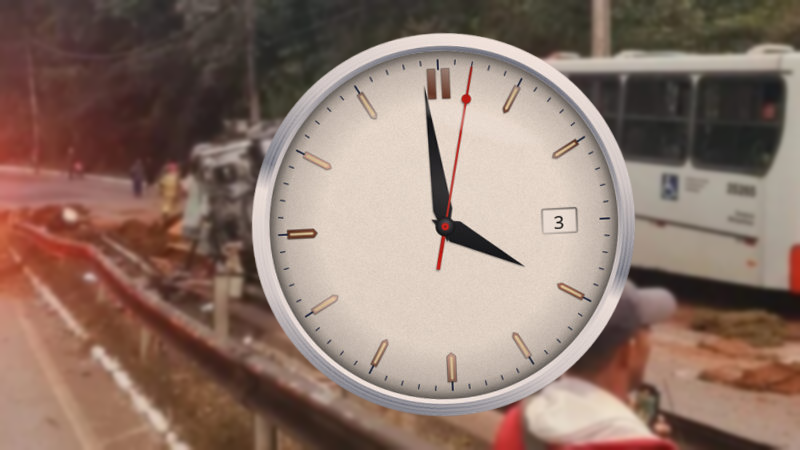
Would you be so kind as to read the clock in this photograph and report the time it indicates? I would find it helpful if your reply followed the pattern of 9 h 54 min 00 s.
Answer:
3 h 59 min 02 s
